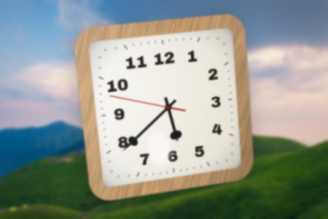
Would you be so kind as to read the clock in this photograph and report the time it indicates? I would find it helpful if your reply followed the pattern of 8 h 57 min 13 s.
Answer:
5 h 38 min 48 s
